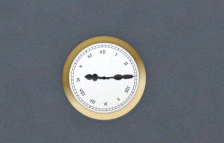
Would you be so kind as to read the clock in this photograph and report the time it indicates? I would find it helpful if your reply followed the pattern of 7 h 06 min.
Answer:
9 h 15 min
